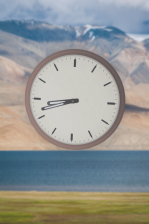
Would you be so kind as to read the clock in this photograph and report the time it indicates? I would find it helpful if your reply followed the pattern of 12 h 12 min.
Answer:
8 h 42 min
